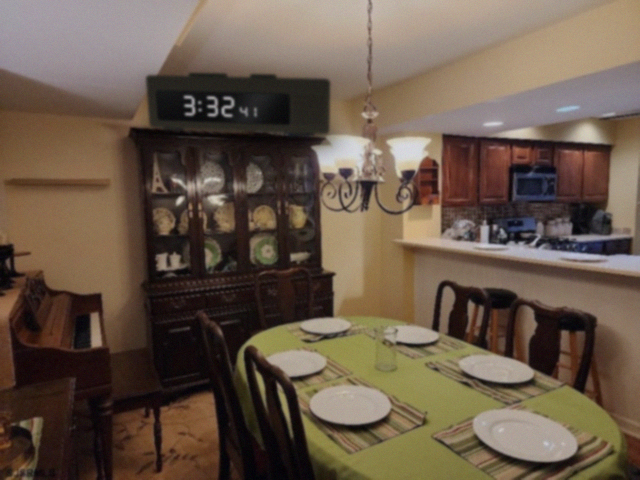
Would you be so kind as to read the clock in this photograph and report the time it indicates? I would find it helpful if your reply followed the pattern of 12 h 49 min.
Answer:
3 h 32 min
